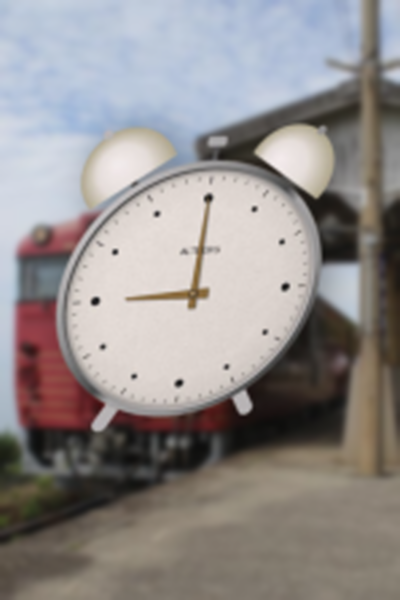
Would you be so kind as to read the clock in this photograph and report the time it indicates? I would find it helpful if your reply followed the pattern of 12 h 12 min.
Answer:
9 h 00 min
